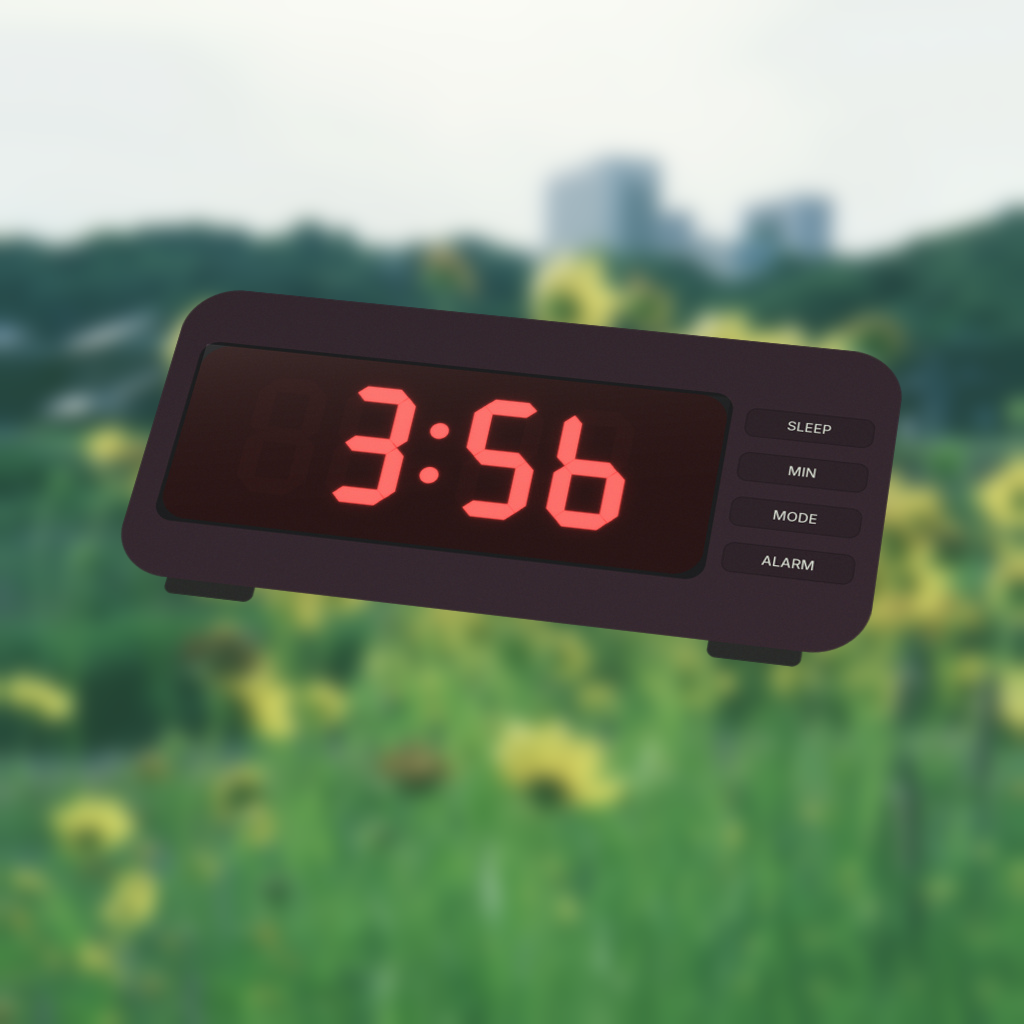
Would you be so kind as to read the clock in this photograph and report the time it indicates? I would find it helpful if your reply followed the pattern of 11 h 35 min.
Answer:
3 h 56 min
